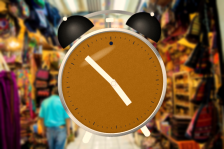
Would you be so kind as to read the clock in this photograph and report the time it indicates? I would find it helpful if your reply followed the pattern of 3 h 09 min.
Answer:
4 h 53 min
